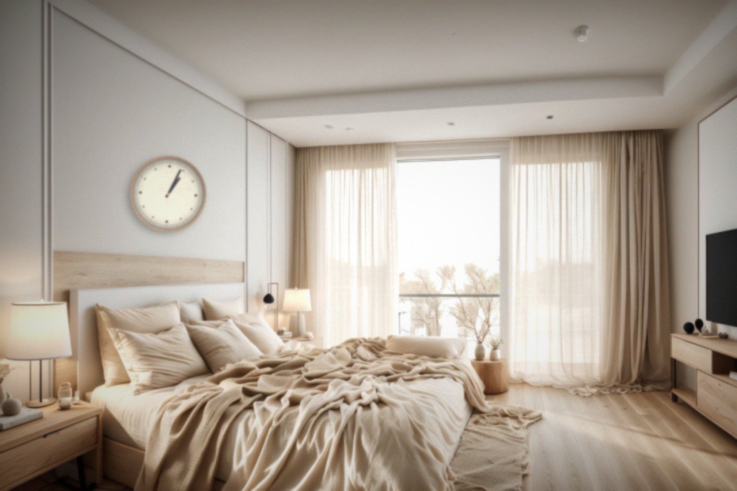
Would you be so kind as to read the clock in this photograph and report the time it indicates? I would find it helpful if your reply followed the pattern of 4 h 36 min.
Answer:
1 h 04 min
